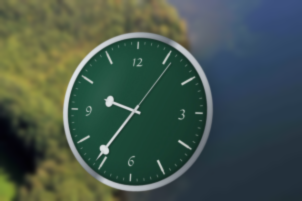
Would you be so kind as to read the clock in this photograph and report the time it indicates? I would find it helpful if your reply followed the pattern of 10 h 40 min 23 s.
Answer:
9 h 36 min 06 s
